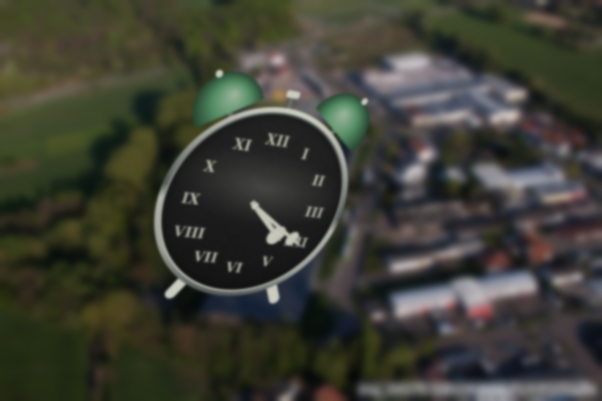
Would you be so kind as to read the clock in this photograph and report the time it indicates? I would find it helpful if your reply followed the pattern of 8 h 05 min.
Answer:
4 h 20 min
